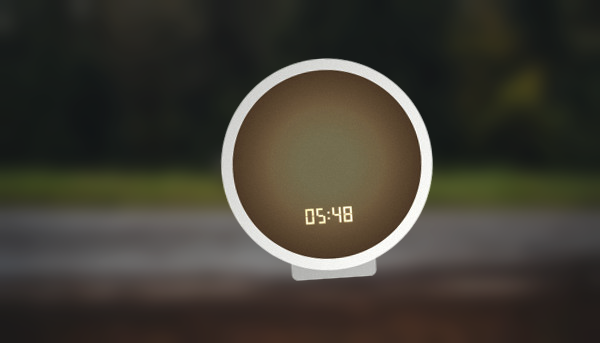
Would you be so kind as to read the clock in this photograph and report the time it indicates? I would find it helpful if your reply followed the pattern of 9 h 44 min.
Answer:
5 h 48 min
